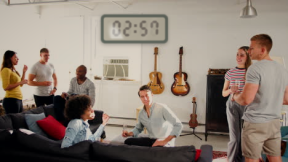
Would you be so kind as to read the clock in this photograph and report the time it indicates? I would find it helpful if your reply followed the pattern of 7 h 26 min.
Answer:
2 h 57 min
